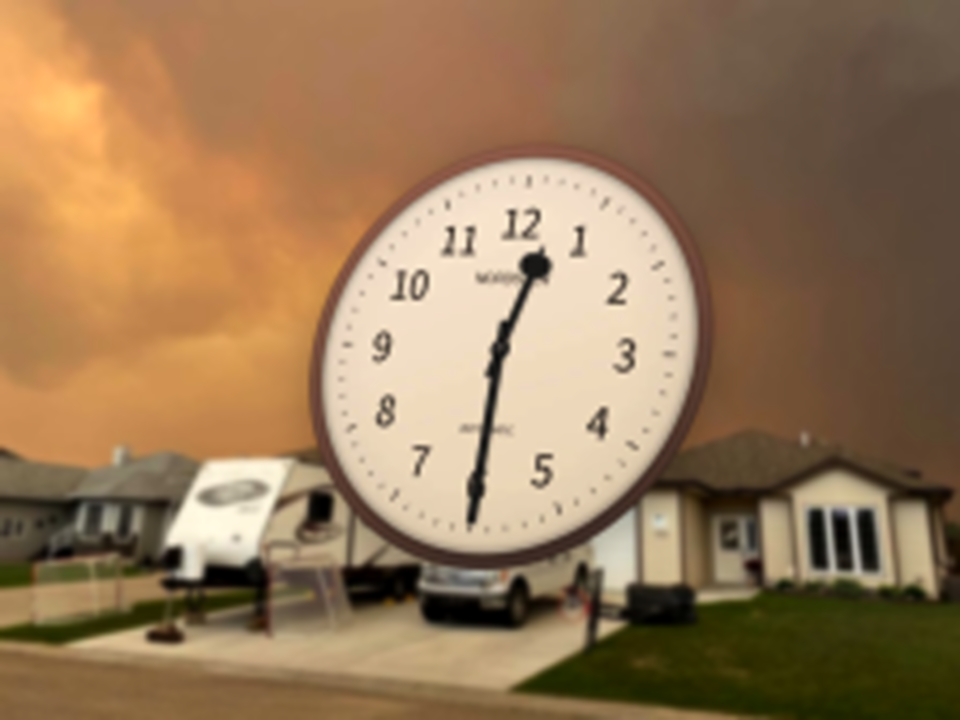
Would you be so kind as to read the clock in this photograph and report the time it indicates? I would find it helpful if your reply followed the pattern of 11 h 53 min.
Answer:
12 h 30 min
